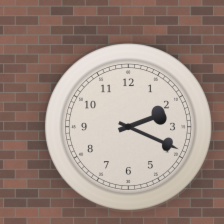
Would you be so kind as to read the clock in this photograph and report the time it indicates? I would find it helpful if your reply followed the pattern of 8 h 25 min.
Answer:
2 h 19 min
